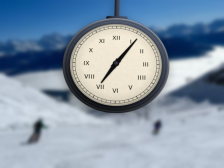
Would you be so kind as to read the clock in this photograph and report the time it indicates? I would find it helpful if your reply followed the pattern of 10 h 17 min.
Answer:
7 h 06 min
